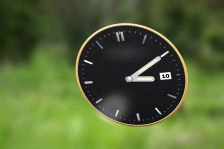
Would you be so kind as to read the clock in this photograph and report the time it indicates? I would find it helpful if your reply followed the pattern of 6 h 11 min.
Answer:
3 h 10 min
